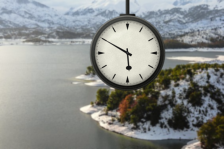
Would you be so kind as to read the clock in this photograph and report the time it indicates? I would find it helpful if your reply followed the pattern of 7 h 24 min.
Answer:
5 h 50 min
